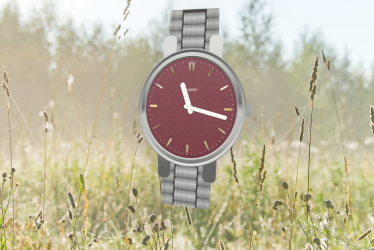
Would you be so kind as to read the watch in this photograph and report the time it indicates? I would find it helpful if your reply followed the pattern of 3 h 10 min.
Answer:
11 h 17 min
